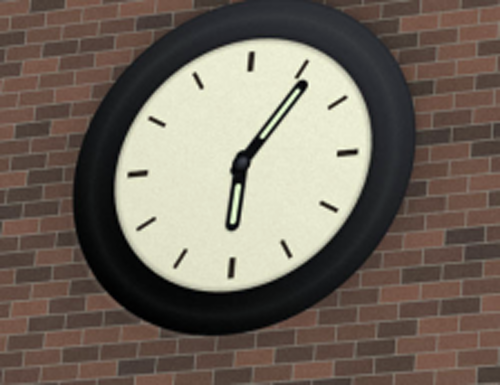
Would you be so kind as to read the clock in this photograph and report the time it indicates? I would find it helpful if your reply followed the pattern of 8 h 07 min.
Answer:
6 h 06 min
